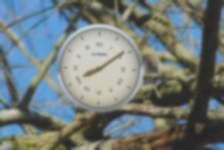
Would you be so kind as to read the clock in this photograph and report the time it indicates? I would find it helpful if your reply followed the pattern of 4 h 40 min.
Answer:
8 h 09 min
